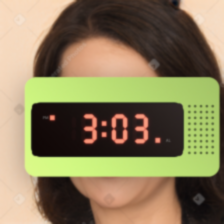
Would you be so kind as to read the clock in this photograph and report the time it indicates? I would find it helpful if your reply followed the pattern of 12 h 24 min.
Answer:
3 h 03 min
